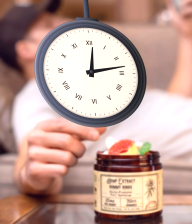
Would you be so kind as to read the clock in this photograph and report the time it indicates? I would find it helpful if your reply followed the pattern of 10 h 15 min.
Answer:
12 h 13 min
